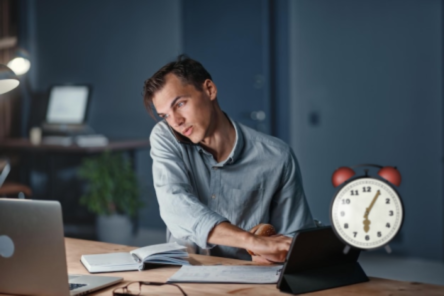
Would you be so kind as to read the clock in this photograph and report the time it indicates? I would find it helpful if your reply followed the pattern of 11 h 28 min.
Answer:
6 h 05 min
